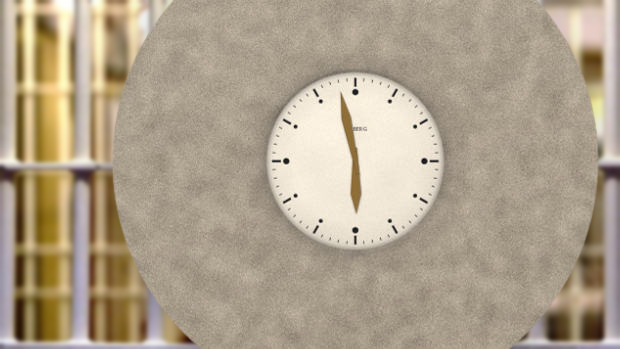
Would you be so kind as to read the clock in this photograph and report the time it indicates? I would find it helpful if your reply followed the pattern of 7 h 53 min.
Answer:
5 h 58 min
